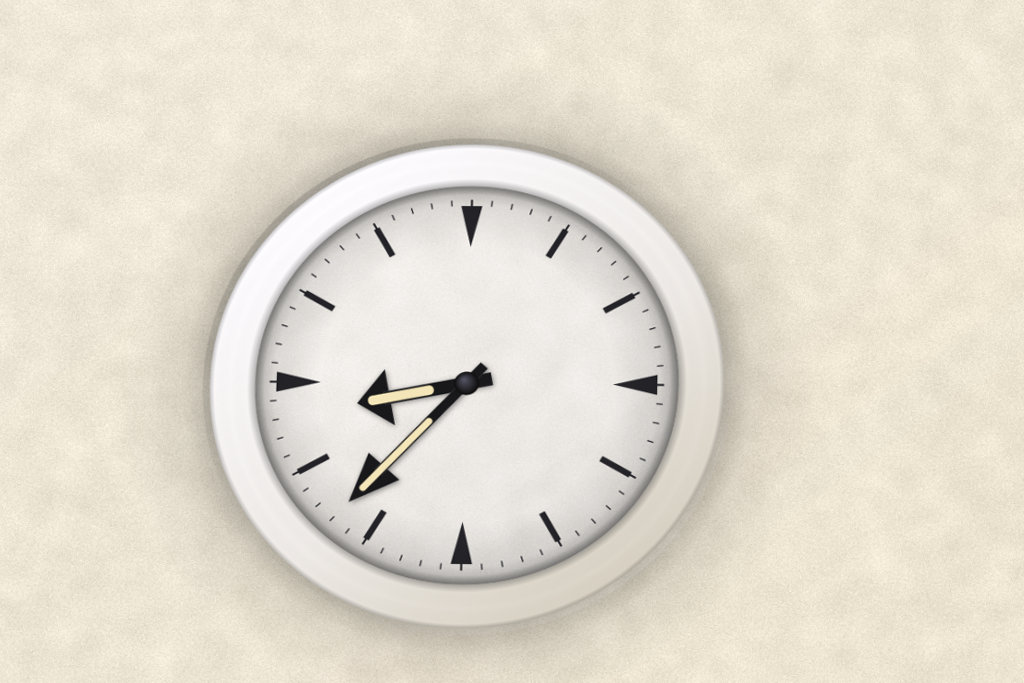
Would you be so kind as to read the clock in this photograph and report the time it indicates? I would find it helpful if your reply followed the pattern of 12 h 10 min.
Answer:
8 h 37 min
